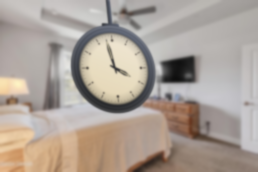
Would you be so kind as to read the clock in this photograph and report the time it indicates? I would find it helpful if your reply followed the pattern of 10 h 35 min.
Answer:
3 h 58 min
